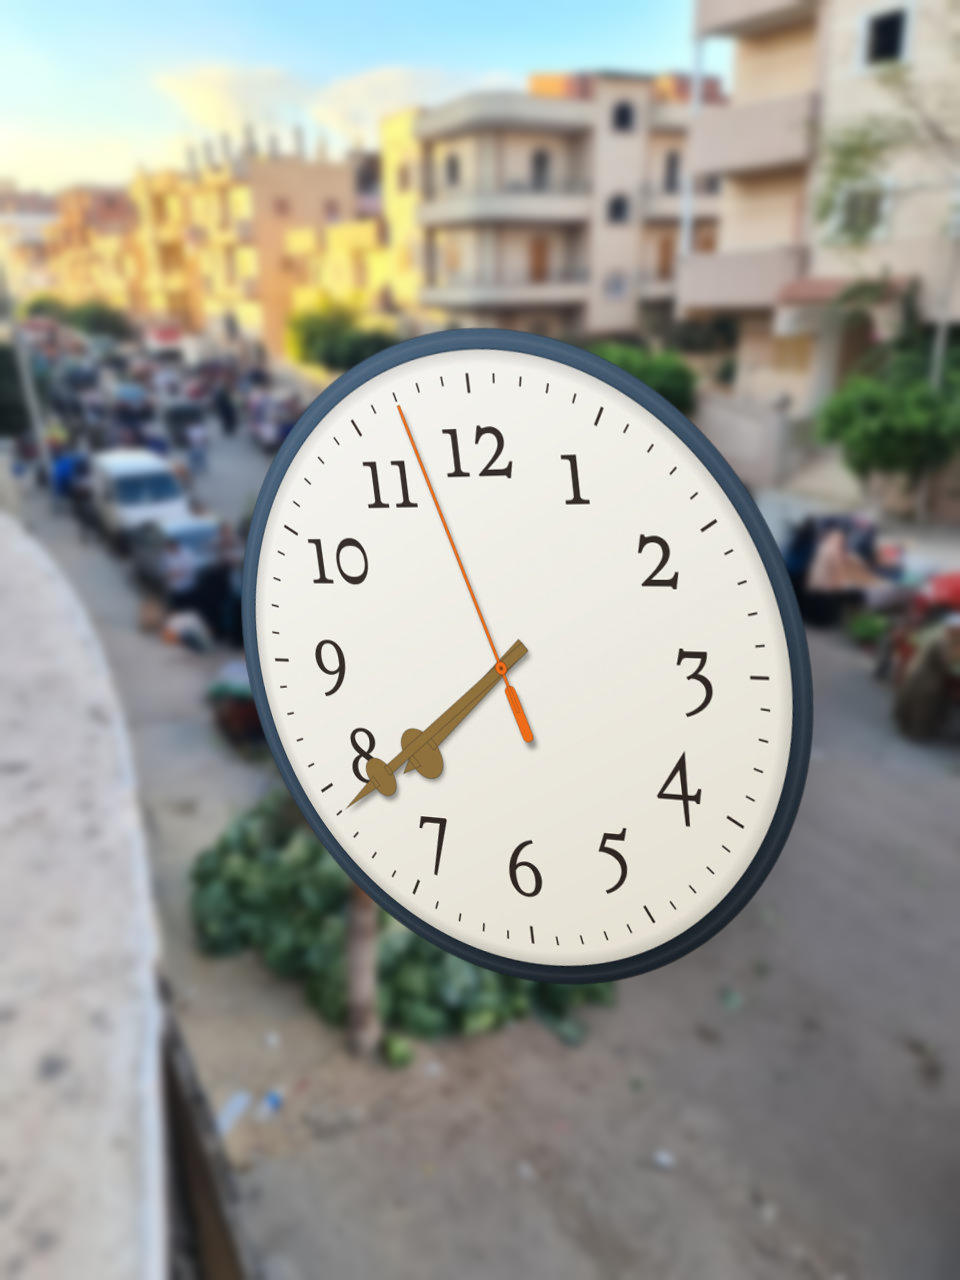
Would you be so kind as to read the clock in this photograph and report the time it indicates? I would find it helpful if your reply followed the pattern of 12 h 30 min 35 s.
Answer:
7 h 38 min 57 s
